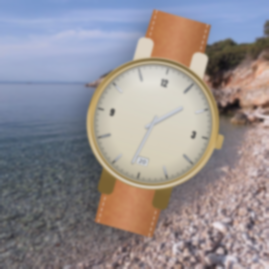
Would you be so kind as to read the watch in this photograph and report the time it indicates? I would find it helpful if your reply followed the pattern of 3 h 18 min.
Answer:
1 h 32 min
